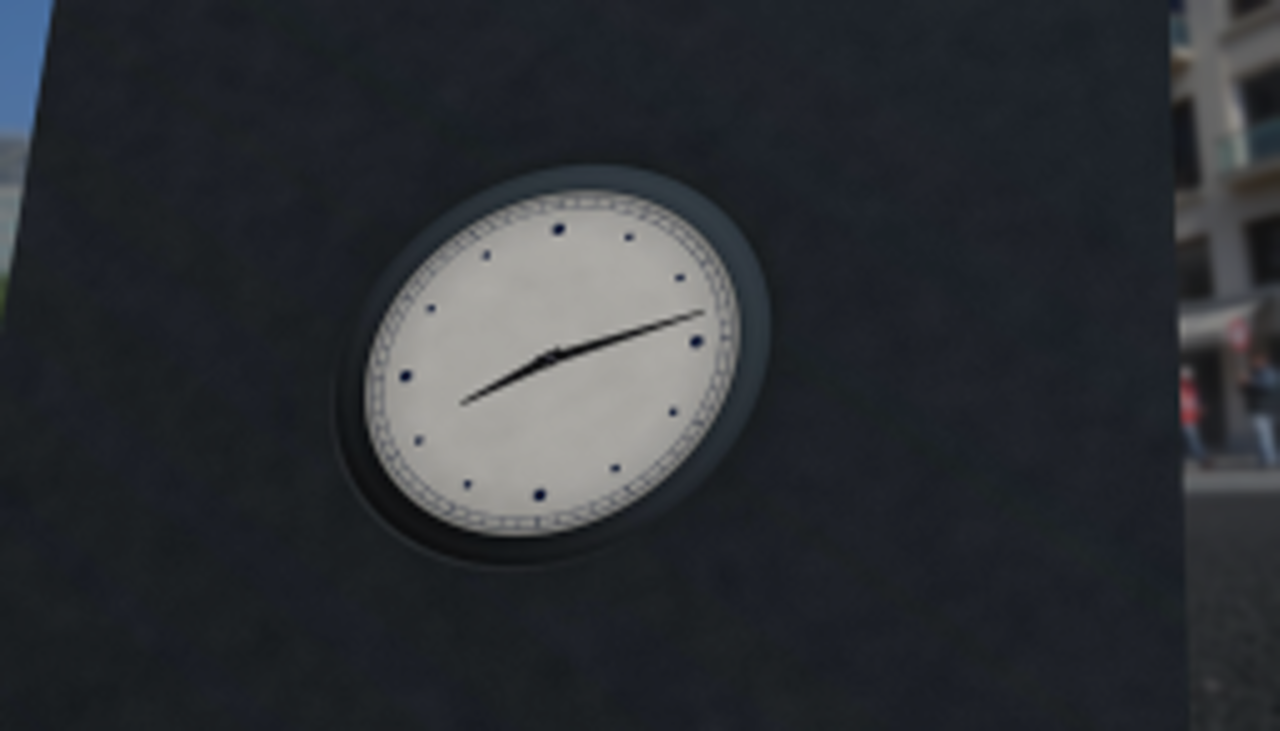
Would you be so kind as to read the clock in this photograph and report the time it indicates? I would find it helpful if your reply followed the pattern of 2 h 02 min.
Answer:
8 h 13 min
